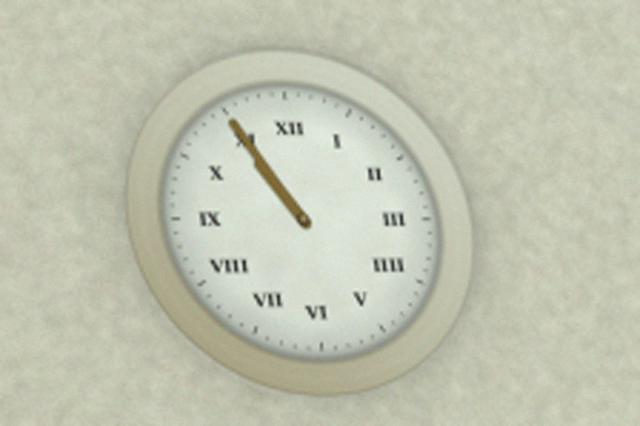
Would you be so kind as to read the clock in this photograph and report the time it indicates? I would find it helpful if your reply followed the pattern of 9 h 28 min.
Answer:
10 h 55 min
